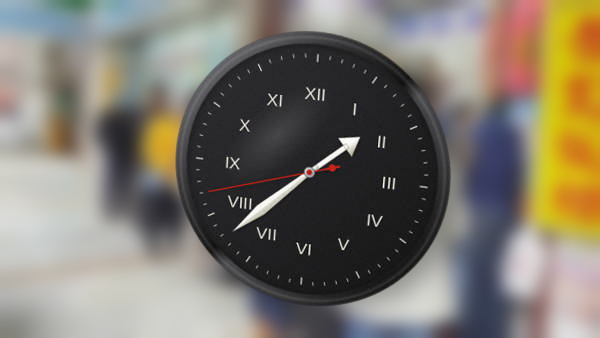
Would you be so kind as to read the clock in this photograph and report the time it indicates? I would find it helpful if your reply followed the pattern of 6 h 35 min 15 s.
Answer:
1 h 37 min 42 s
